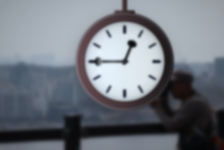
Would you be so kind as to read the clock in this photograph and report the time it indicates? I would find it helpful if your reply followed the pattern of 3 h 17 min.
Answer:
12 h 45 min
